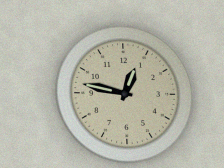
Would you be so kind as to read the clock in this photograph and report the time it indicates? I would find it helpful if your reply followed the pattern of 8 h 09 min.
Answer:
12 h 47 min
